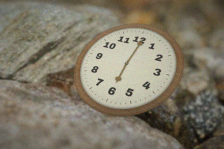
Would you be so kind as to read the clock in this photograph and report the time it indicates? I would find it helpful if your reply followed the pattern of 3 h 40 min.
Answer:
6 h 01 min
